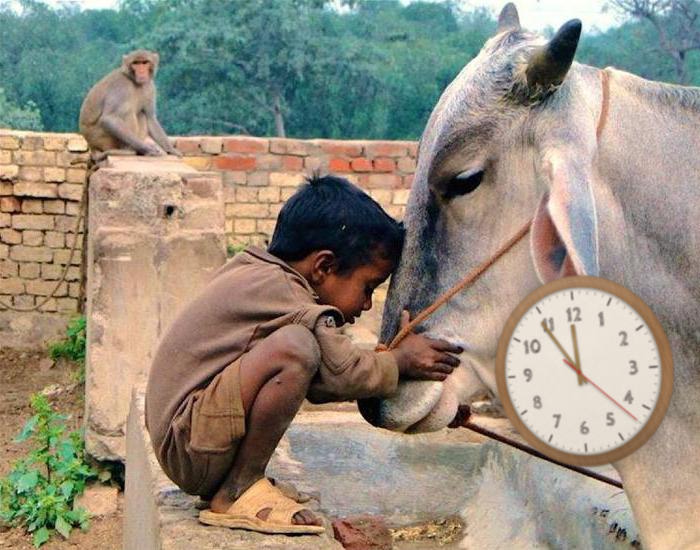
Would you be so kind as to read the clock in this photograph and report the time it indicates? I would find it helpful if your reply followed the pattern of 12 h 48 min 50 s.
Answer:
11 h 54 min 22 s
